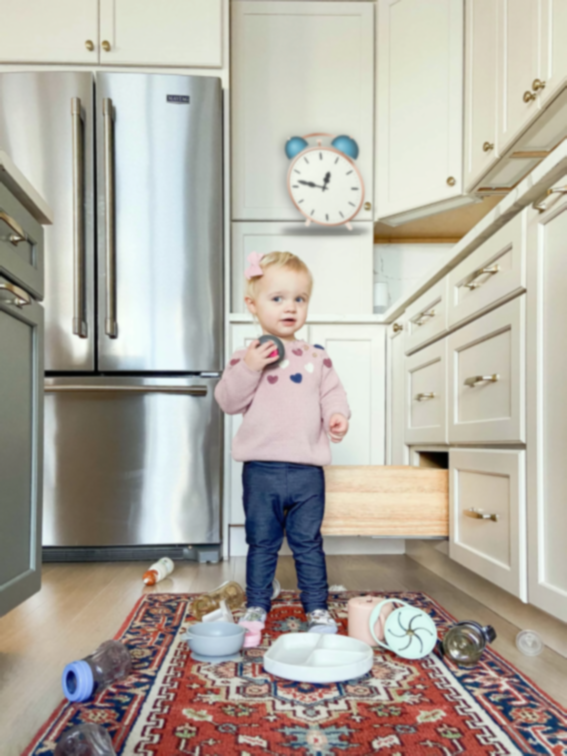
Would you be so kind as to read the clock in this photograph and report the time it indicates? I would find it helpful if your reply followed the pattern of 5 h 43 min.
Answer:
12 h 47 min
